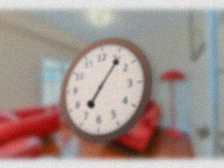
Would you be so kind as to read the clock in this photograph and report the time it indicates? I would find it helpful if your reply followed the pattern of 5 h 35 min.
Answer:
7 h 06 min
